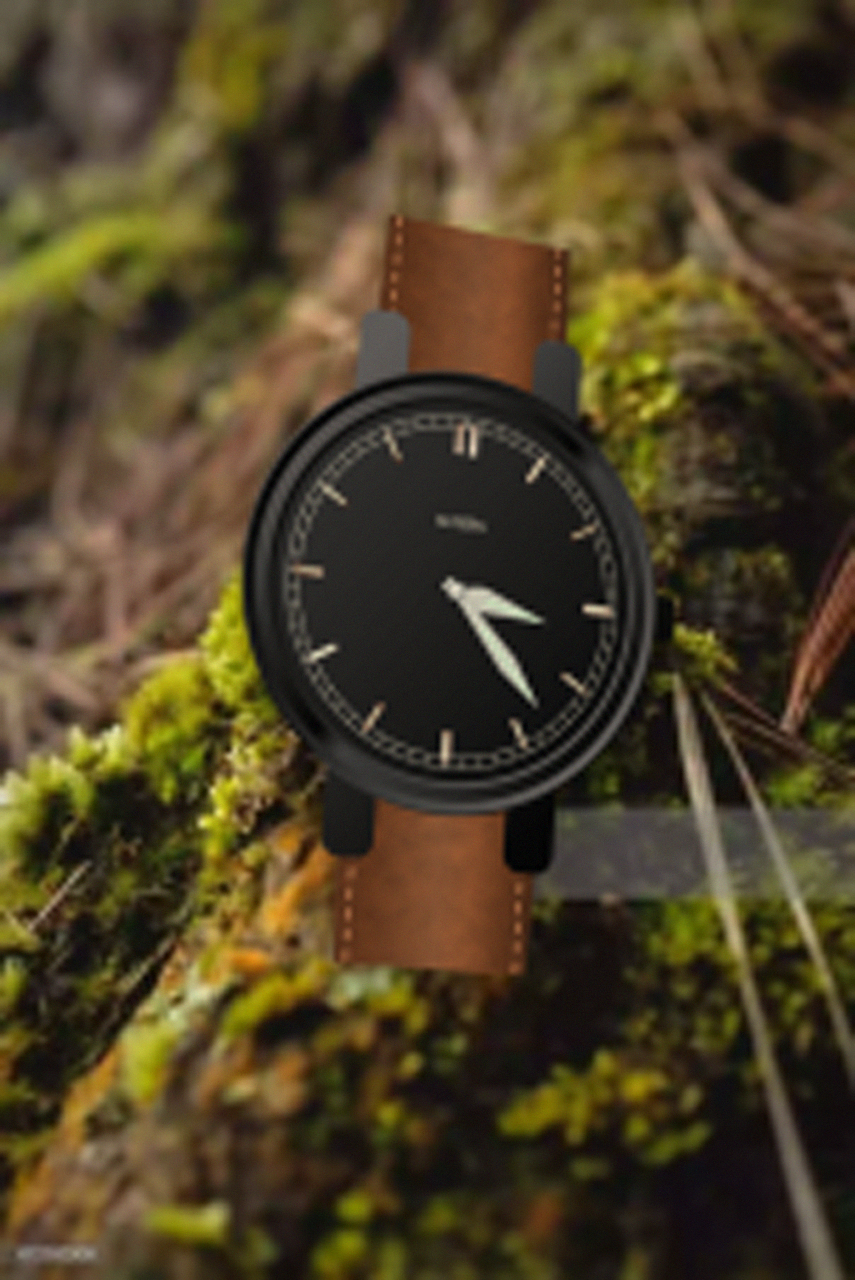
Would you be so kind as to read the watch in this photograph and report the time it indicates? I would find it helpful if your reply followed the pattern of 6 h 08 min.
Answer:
3 h 23 min
